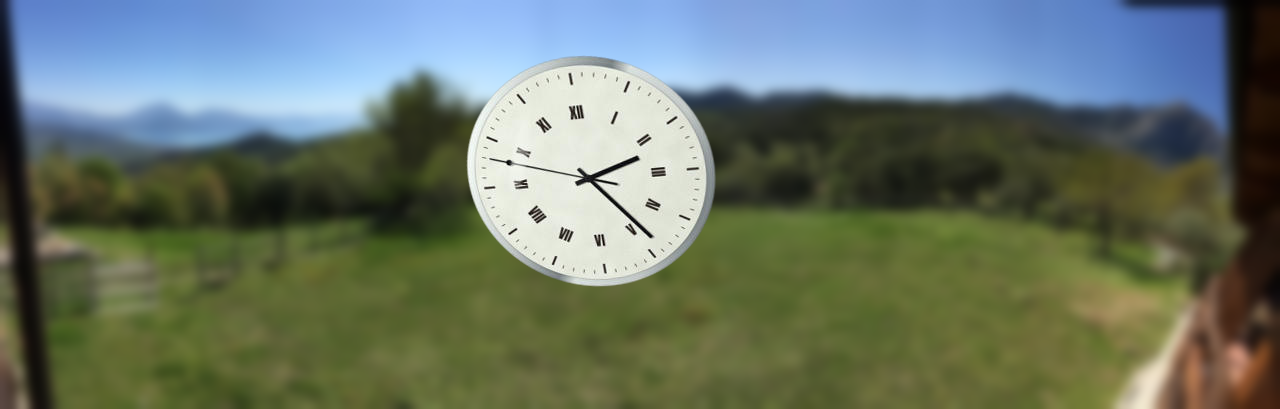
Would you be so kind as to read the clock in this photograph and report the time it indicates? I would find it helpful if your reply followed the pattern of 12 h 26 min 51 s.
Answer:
2 h 23 min 48 s
